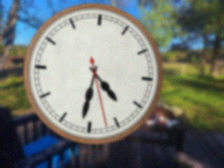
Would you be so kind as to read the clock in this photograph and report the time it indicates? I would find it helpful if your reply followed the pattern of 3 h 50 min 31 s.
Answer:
4 h 31 min 27 s
